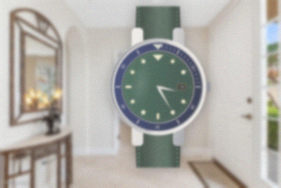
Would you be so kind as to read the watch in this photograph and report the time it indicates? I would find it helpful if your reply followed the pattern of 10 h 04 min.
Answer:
3 h 25 min
